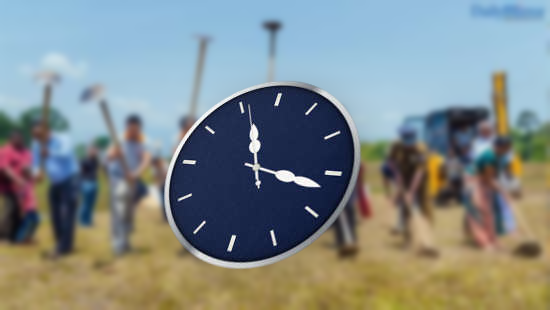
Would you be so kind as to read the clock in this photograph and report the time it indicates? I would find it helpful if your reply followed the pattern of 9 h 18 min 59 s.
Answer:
11 h 16 min 56 s
